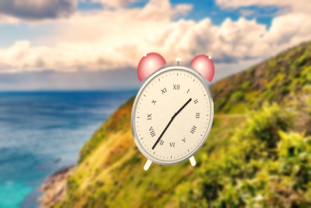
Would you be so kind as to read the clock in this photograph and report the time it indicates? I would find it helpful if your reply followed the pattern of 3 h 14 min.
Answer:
1 h 36 min
